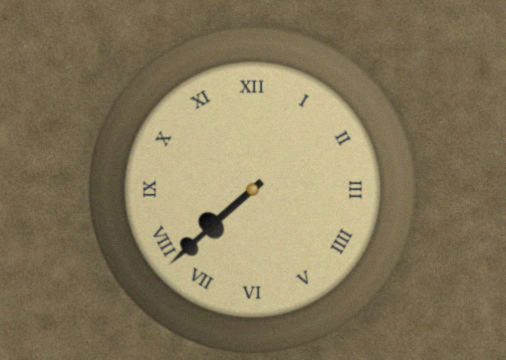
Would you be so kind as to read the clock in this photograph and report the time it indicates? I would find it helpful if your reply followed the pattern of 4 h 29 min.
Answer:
7 h 38 min
